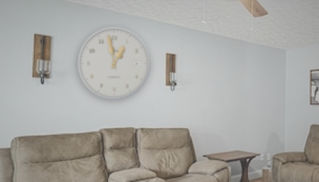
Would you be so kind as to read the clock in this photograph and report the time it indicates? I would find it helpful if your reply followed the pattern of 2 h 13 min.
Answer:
12 h 58 min
